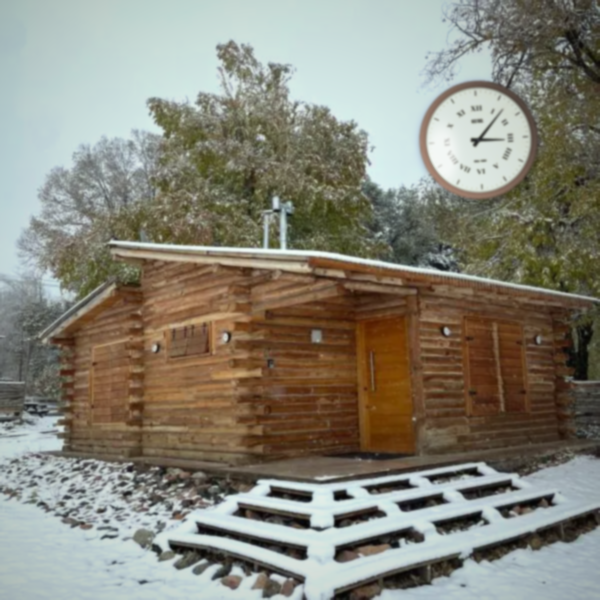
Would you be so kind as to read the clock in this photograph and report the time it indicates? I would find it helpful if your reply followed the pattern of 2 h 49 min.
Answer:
3 h 07 min
